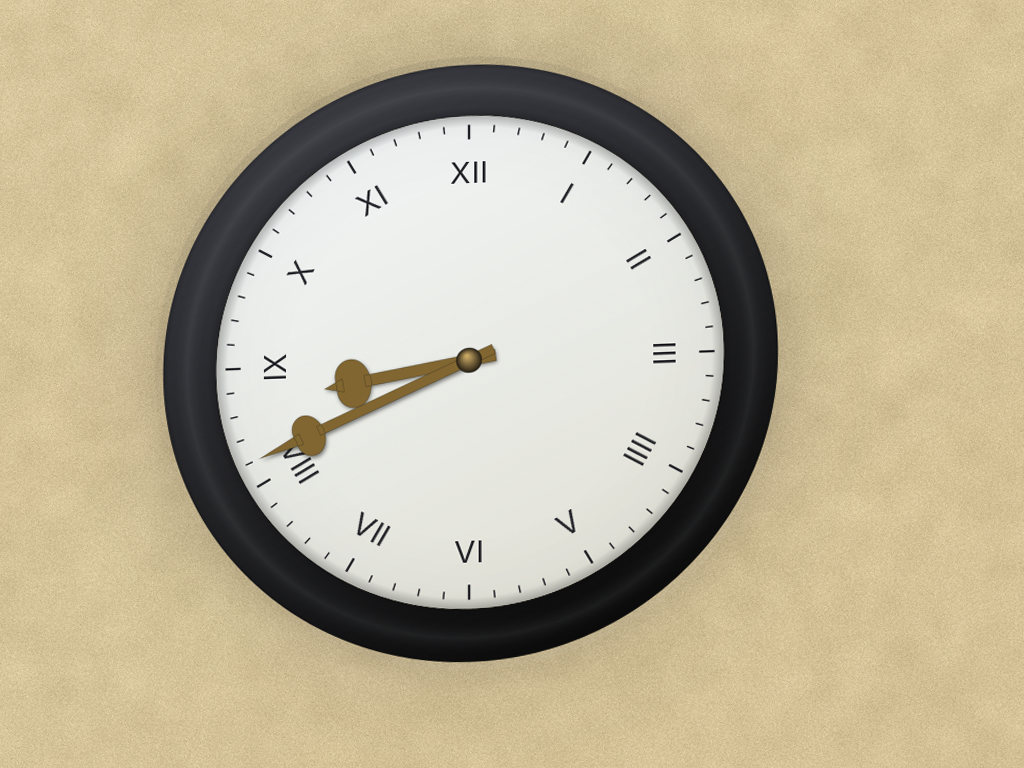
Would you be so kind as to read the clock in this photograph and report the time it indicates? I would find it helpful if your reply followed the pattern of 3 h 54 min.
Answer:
8 h 41 min
